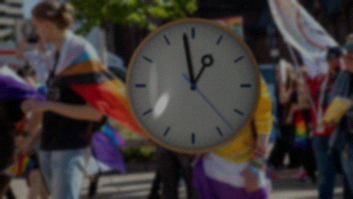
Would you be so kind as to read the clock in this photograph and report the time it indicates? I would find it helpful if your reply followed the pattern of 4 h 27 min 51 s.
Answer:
12 h 58 min 23 s
